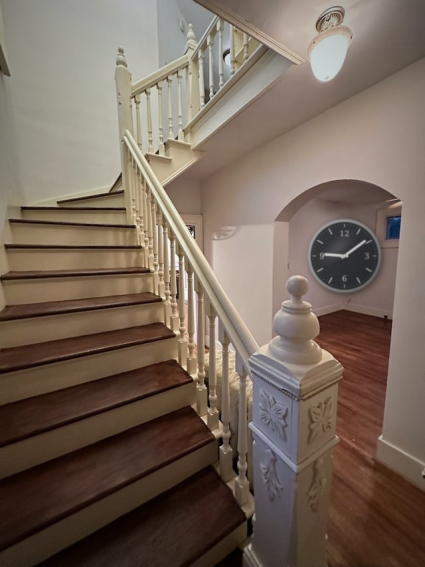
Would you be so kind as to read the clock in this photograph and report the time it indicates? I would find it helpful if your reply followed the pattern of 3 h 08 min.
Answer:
9 h 09 min
